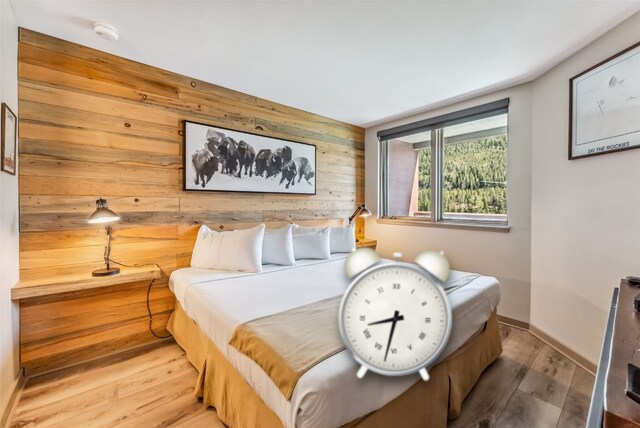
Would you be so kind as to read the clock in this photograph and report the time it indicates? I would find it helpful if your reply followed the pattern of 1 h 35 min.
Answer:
8 h 32 min
